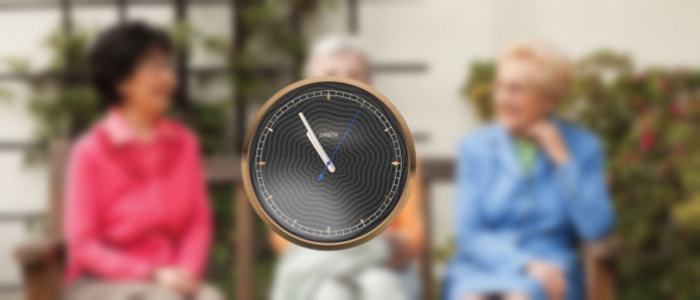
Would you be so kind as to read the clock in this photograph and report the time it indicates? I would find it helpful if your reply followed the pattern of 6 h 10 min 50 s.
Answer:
10 h 55 min 05 s
